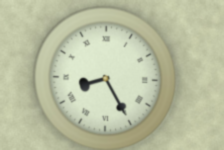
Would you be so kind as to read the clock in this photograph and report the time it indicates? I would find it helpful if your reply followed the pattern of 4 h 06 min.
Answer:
8 h 25 min
